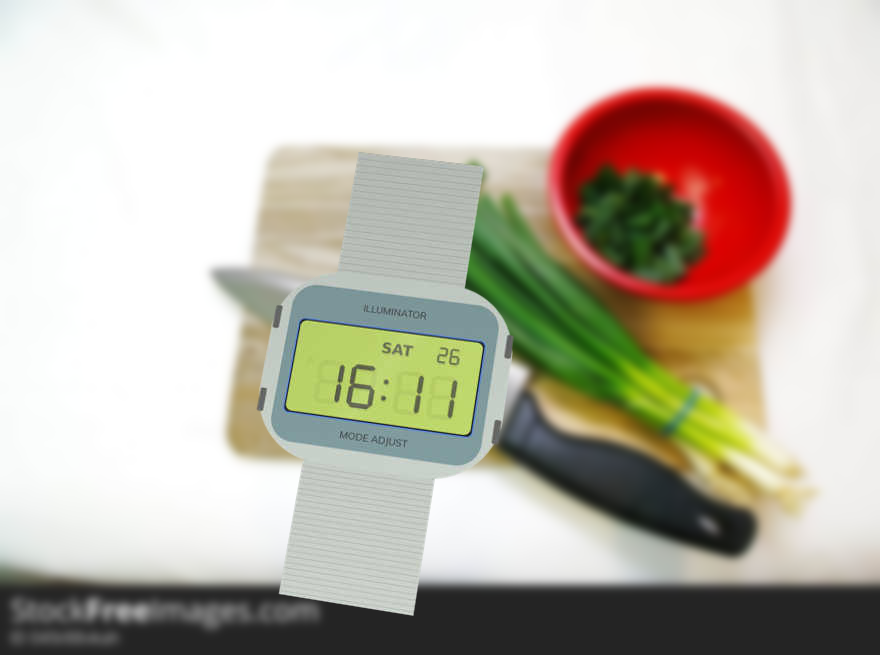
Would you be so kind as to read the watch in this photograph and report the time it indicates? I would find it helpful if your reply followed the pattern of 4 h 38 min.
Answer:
16 h 11 min
